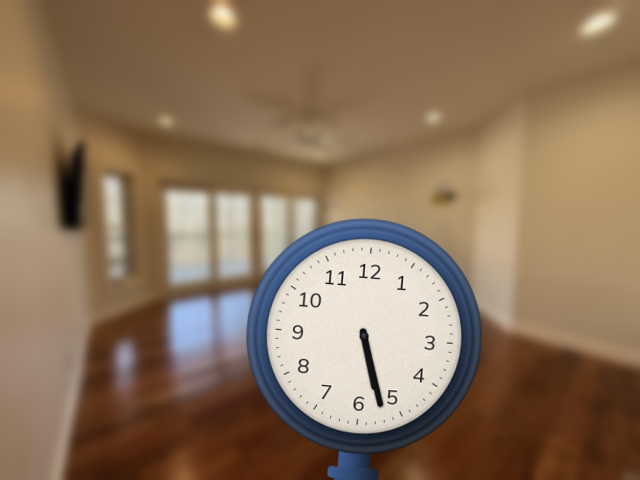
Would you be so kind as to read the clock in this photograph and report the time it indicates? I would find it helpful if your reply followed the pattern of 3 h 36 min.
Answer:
5 h 27 min
